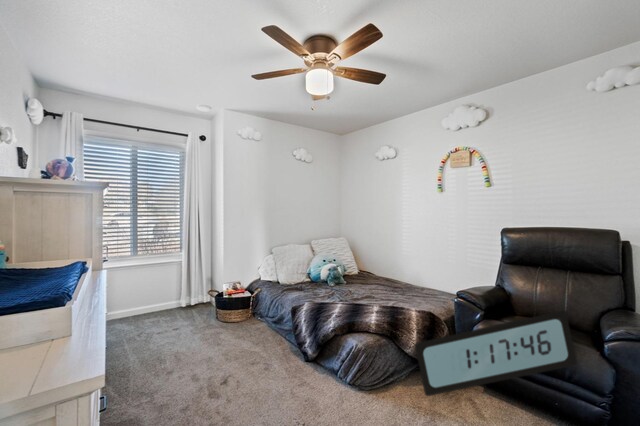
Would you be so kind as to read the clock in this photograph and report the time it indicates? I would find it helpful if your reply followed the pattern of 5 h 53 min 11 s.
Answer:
1 h 17 min 46 s
